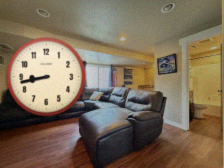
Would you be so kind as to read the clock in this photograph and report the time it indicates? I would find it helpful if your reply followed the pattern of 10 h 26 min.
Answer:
8 h 43 min
